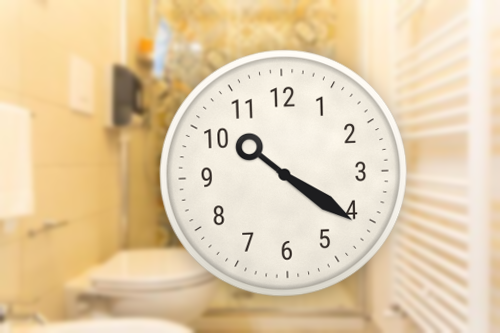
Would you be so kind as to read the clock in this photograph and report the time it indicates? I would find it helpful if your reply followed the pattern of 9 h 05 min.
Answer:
10 h 21 min
